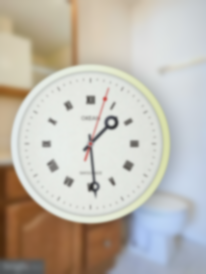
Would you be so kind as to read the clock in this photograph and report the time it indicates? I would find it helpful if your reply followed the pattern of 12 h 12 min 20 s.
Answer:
1 h 29 min 03 s
